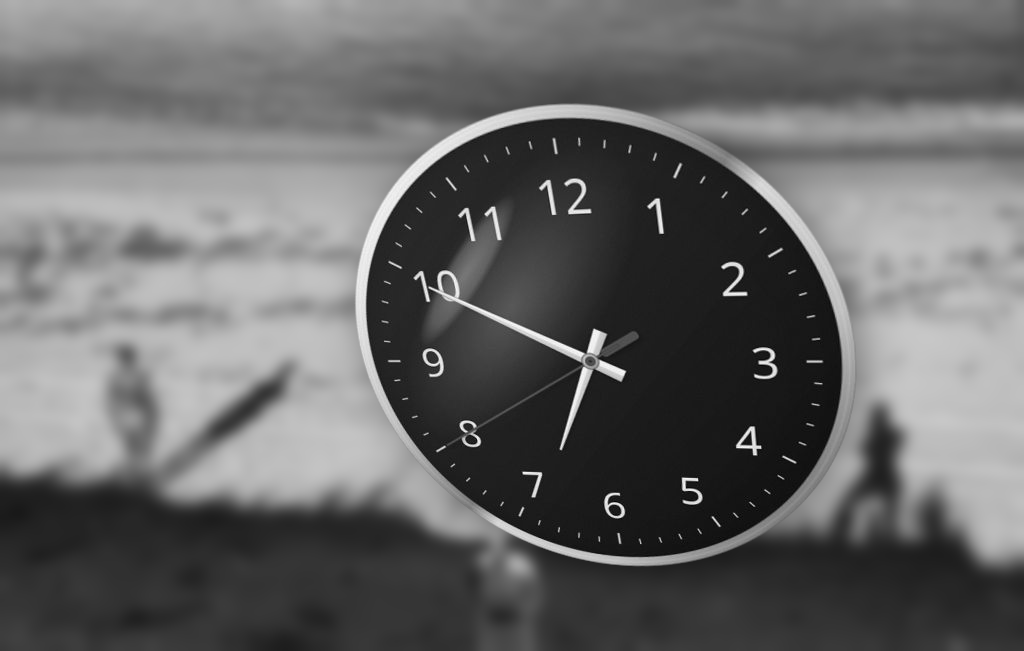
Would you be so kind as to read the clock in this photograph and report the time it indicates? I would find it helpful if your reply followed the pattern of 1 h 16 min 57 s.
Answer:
6 h 49 min 40 s
